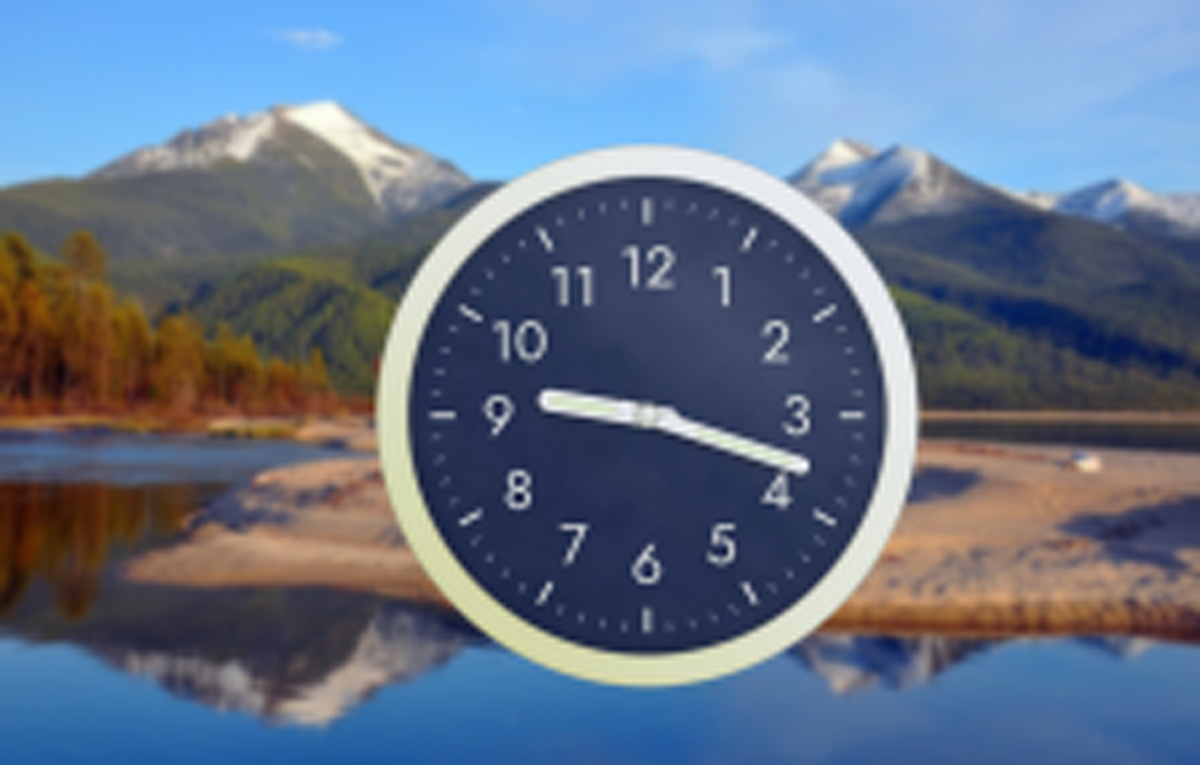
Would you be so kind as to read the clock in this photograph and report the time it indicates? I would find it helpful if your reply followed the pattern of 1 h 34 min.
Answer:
9 h 18 min
